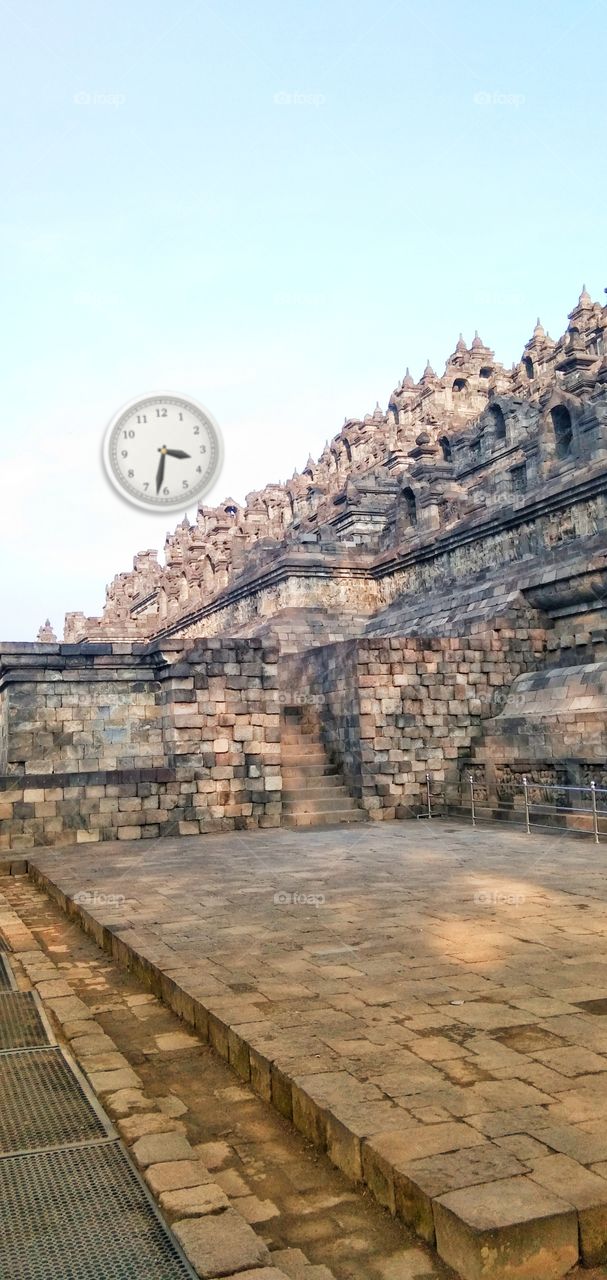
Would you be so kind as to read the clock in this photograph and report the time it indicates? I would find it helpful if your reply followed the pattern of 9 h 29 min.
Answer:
3 h 32 min
